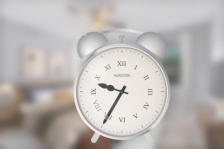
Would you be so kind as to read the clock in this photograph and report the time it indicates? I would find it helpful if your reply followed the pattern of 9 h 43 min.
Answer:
9 h 35 min
